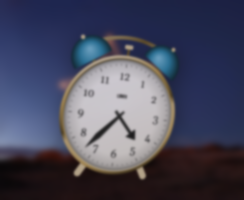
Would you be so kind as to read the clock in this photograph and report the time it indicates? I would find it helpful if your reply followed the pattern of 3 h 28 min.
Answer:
4 h 37 min
